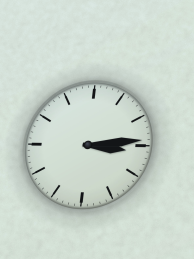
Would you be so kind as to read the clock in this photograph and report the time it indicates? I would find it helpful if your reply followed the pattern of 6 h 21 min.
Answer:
3 h 14 min
